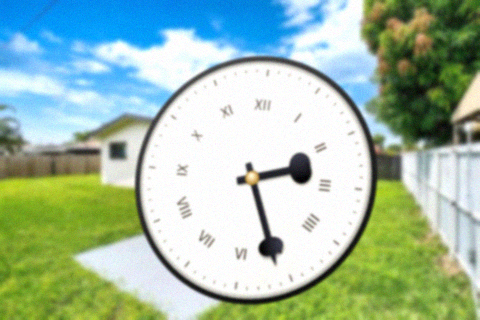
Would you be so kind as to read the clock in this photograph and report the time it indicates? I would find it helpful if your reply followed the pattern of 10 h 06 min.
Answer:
2 h 26 min
